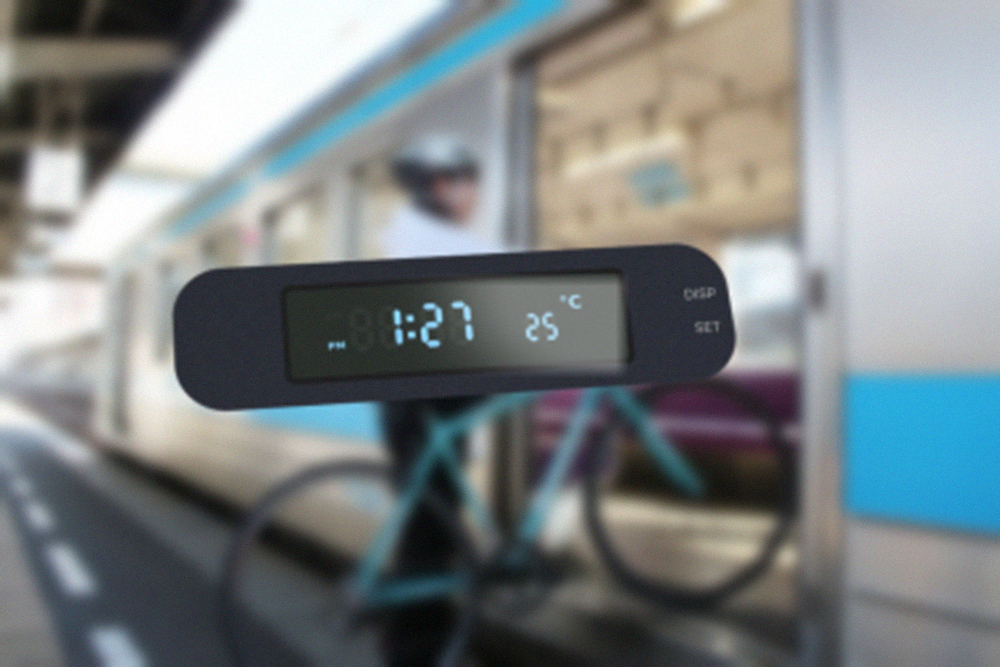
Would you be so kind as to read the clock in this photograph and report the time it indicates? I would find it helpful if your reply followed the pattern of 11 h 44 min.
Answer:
1 h 27 min
